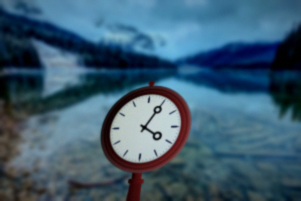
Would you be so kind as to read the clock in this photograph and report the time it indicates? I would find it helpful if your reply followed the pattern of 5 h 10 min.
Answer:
4 h 05 min
